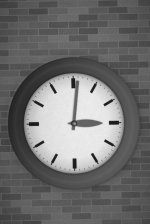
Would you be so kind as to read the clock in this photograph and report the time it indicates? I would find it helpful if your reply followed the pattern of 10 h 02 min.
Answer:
3 h 01 min
